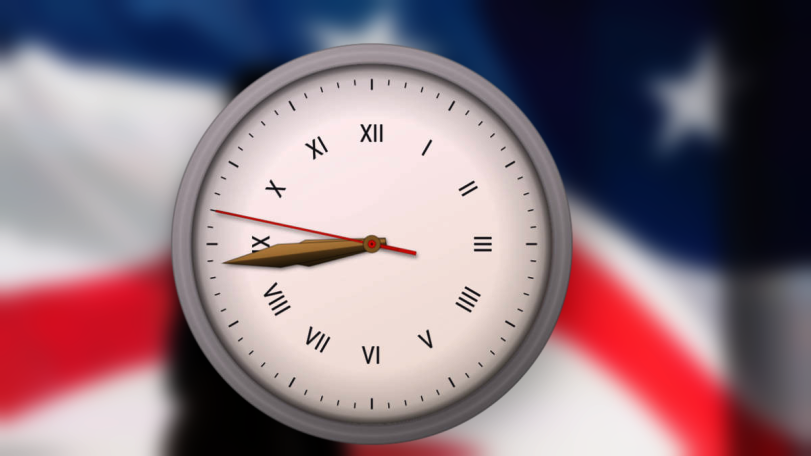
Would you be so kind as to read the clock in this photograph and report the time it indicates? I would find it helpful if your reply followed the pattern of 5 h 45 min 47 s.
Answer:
8 h 43 min 47 s
